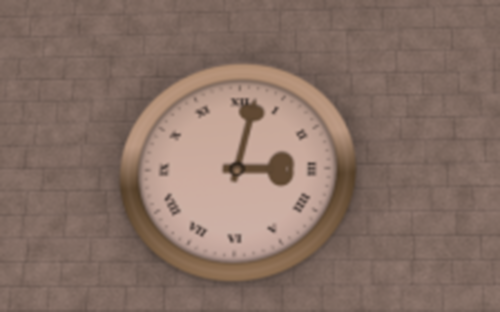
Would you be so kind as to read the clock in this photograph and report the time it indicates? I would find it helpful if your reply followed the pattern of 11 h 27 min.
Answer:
3 h 02 min
